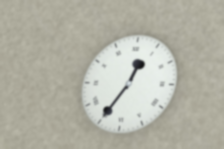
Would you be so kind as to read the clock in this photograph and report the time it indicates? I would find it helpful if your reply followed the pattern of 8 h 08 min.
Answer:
12 h 35 min
